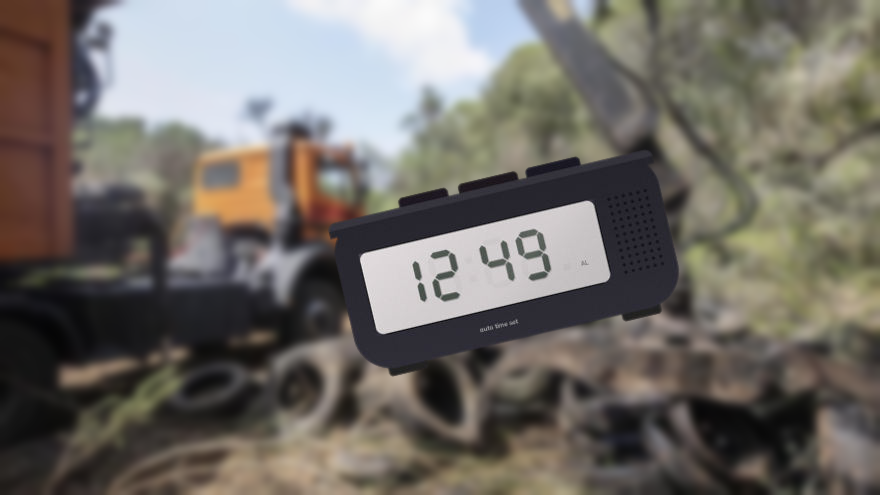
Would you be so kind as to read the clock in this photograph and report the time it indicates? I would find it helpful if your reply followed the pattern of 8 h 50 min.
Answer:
12 h 49 min
